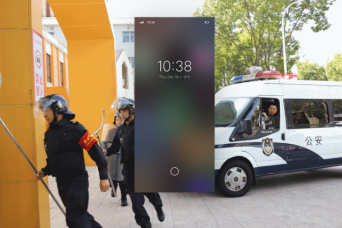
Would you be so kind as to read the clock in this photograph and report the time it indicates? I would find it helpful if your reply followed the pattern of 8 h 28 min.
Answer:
10 h 38 min
